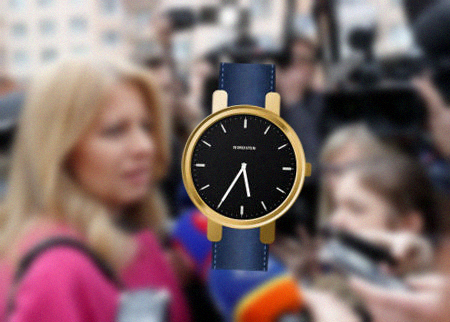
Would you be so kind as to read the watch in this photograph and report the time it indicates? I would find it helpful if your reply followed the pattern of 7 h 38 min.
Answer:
5 h 35 min
